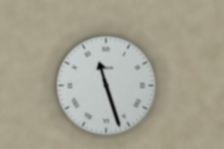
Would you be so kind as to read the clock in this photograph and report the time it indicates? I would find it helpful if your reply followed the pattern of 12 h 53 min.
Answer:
11 h 27 min
